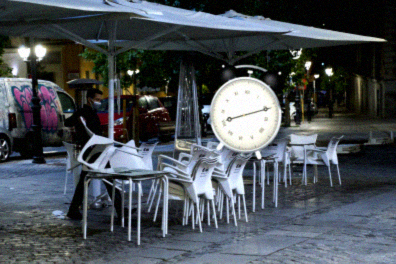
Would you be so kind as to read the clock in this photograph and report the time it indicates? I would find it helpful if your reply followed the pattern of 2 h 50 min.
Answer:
8 h 11 min
